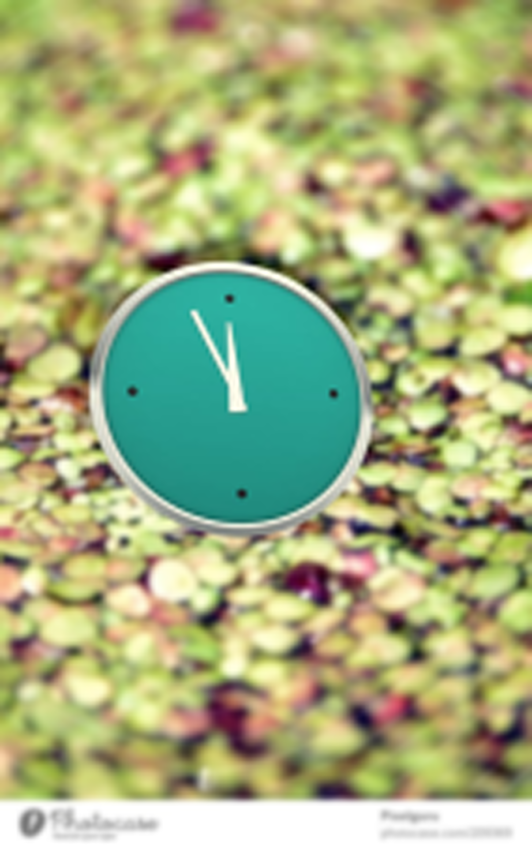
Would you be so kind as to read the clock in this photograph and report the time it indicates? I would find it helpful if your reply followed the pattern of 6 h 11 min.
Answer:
11 h 56 min
